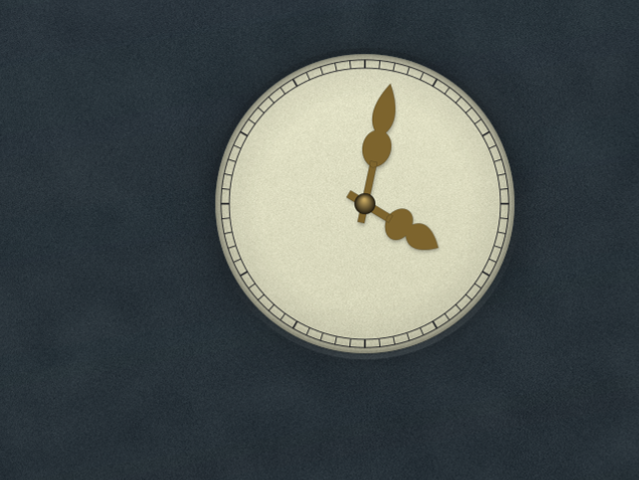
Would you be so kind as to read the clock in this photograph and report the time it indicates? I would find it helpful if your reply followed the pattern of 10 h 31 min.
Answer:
4 h 02 min
